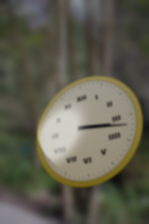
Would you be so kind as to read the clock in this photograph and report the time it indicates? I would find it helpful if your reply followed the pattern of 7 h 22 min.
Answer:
3 h 17 min
